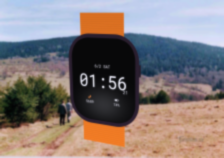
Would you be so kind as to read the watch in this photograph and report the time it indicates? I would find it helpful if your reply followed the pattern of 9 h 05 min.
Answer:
1 h 56 min
